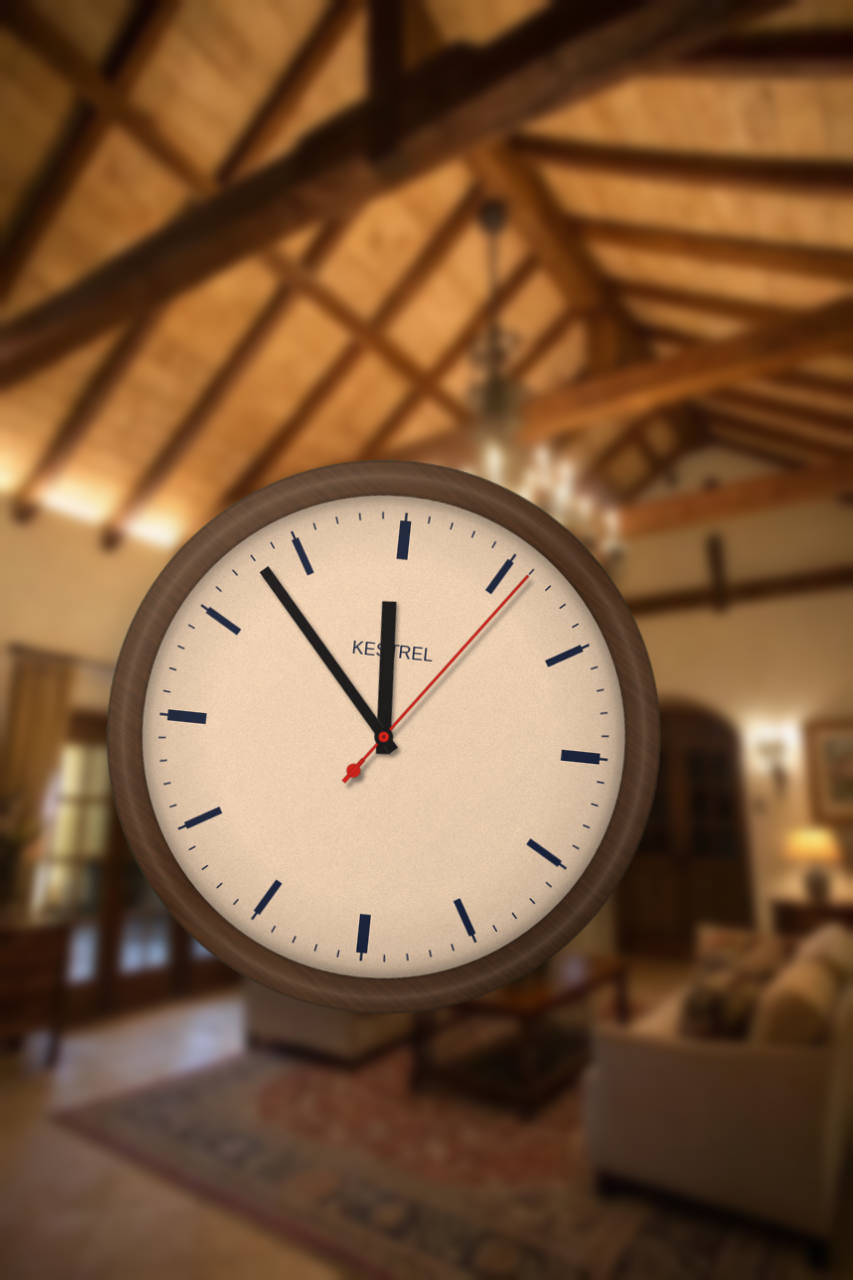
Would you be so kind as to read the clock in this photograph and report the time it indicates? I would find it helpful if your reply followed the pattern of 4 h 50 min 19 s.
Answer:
11 h 53 min 06 s
